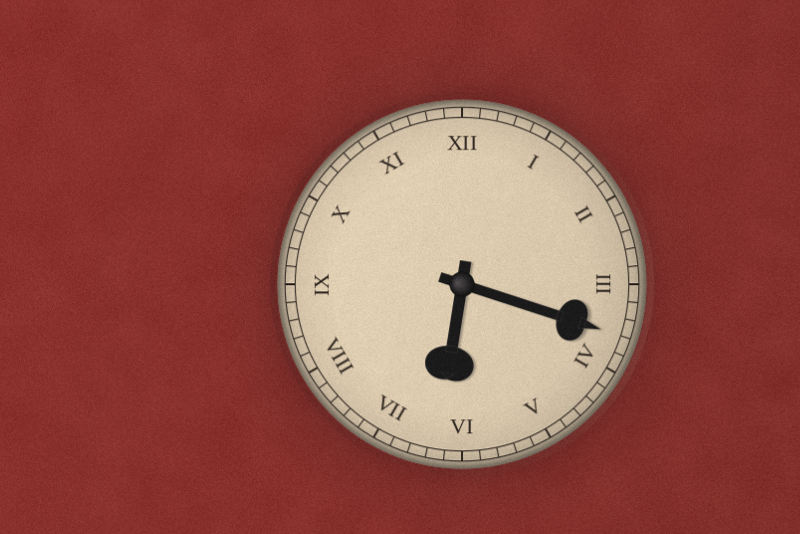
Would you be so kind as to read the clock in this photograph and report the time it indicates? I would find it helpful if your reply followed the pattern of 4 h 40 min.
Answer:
6 h 18 min
